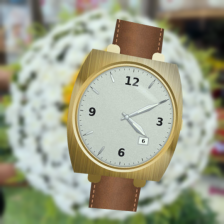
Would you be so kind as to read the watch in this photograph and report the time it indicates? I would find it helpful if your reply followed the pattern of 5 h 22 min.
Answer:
4 h 10 min
